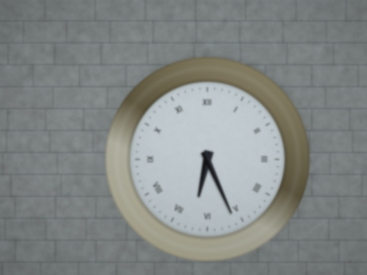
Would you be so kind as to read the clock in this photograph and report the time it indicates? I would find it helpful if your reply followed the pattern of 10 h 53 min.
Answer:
6 h 26 min
